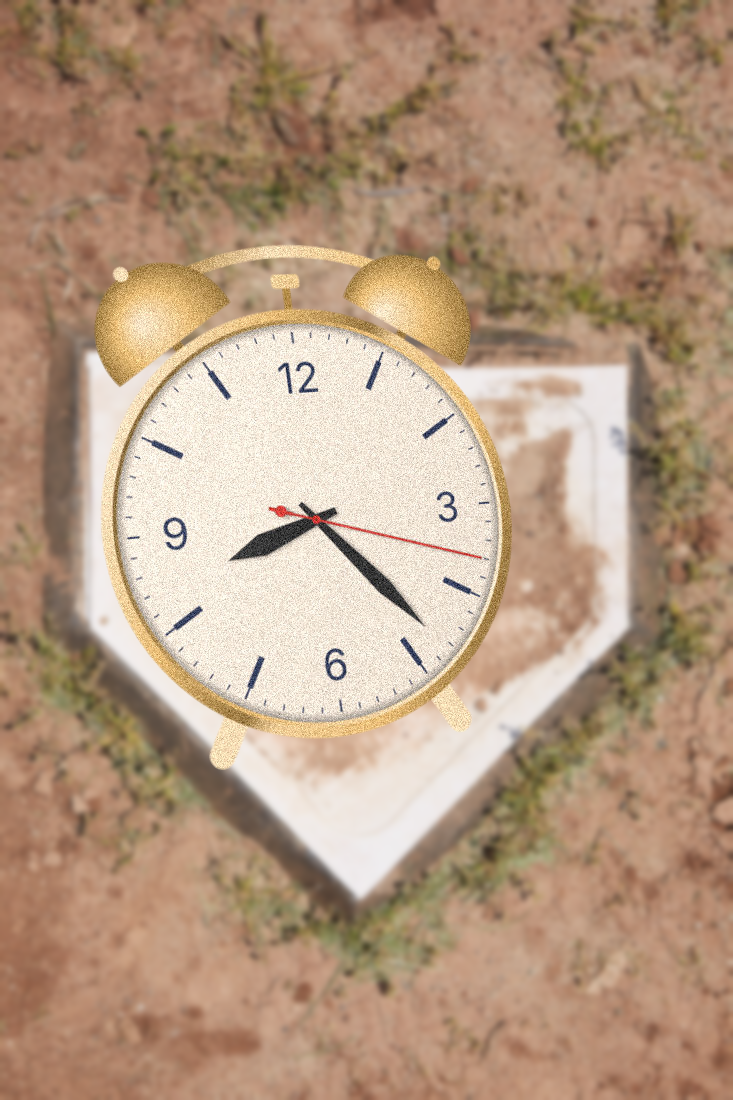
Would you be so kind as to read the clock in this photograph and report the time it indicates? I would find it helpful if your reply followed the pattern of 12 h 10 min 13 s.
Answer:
8 h 23 min 18 s
